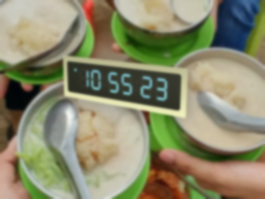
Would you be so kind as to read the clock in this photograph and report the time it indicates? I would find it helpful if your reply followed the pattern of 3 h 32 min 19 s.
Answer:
10 h 55 min 23 s
